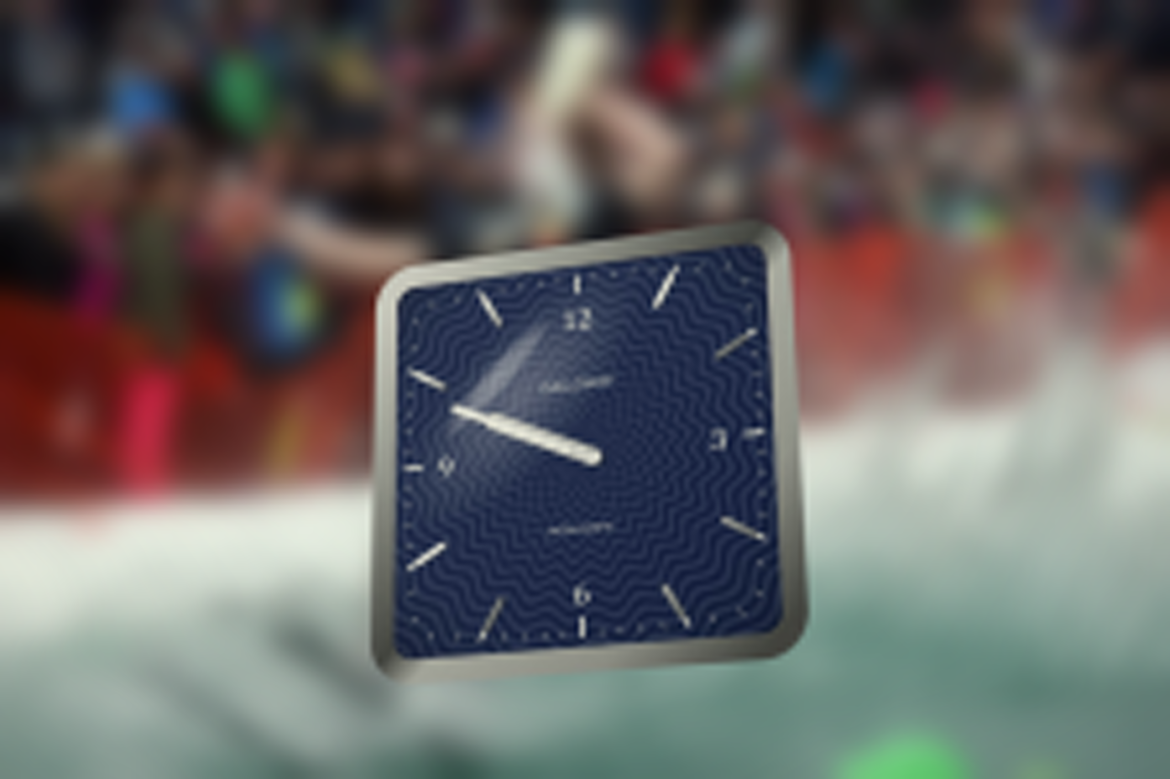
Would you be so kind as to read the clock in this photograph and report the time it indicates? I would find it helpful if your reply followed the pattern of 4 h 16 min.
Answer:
9 h 49 min
